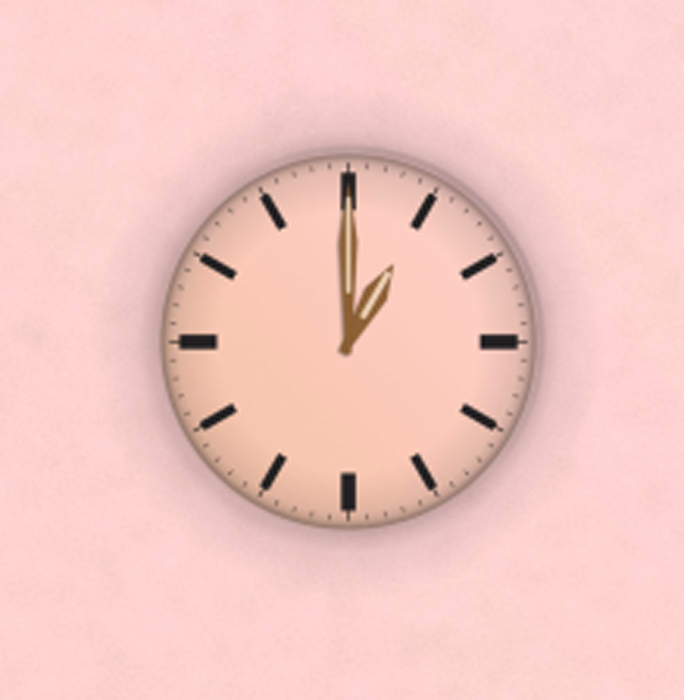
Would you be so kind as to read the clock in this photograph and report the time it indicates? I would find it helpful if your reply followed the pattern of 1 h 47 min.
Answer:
1 h 00 min
